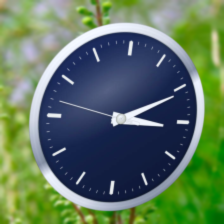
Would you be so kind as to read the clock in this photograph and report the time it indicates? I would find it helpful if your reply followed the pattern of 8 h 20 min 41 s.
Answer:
3 h 10 min 47 s
